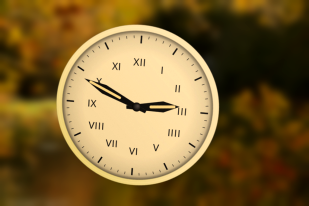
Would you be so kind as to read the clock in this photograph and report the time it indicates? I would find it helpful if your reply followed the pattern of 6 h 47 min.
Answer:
2 h 49 min
